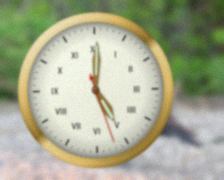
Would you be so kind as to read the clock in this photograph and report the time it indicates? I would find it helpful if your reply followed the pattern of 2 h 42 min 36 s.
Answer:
5 h 00 min 27 s
